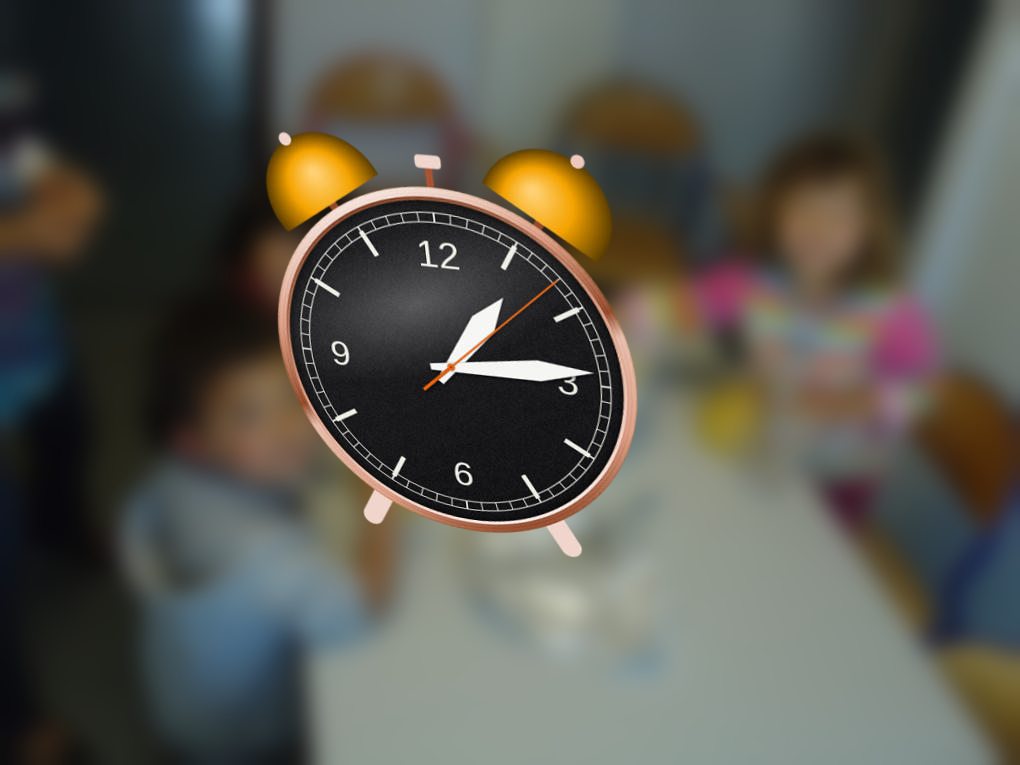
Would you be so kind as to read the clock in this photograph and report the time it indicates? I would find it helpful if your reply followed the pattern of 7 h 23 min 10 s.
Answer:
1 h 14 min 08 s
